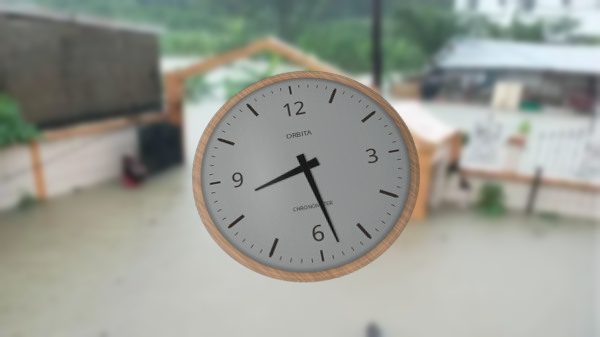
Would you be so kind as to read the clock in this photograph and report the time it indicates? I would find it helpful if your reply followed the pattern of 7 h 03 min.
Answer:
8 h 28 min
